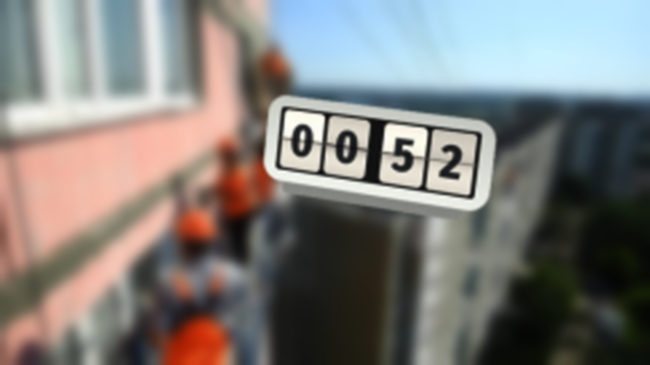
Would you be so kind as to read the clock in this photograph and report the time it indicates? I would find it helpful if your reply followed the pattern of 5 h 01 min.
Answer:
0 h 52 min
